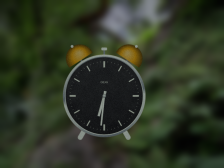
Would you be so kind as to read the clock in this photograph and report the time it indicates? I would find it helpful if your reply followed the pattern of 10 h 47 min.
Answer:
6 h 31 min
